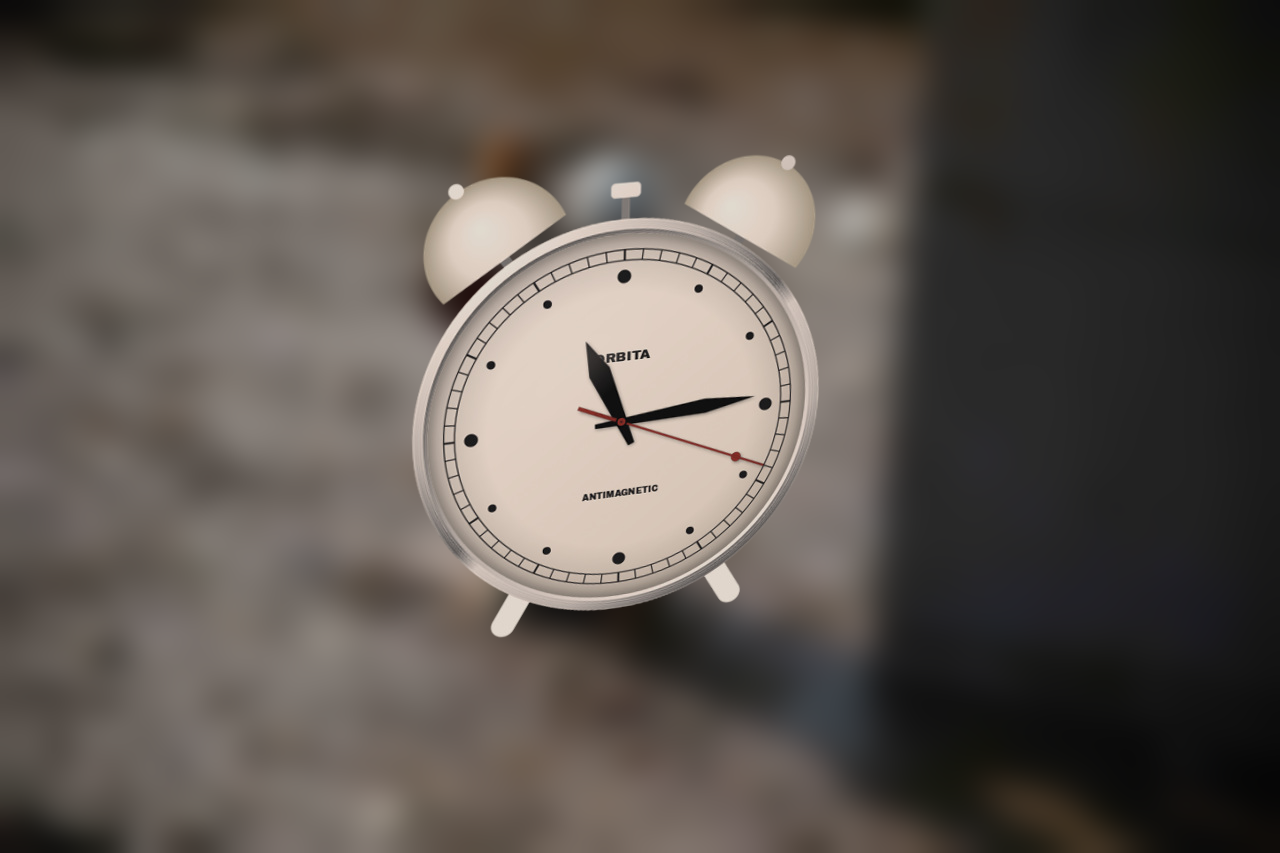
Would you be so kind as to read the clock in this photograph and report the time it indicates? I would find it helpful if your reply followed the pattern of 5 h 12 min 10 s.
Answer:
11 h 14 min 19 s
